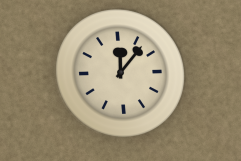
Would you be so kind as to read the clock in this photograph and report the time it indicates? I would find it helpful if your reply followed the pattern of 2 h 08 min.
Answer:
12 h 07 min
